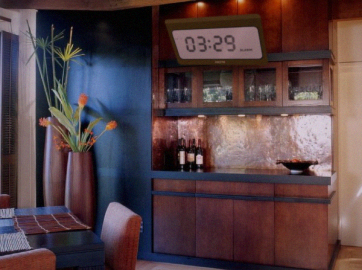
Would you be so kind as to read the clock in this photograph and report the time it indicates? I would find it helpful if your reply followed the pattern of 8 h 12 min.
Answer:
3 h 29 min
